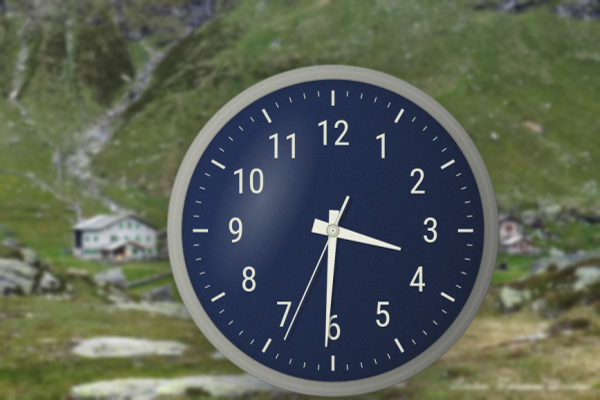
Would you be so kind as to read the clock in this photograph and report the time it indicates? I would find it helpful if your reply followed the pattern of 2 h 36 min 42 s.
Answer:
3 h 30 min 34 s
